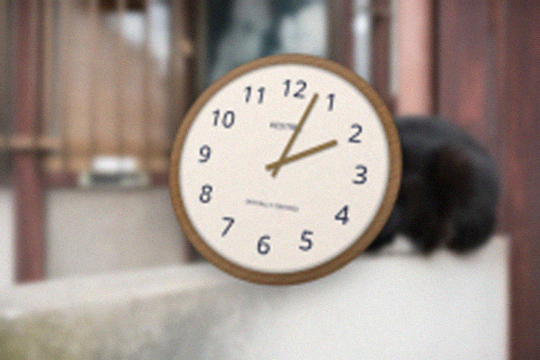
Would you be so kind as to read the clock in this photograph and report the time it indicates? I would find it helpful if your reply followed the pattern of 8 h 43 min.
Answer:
2 h 03 min
